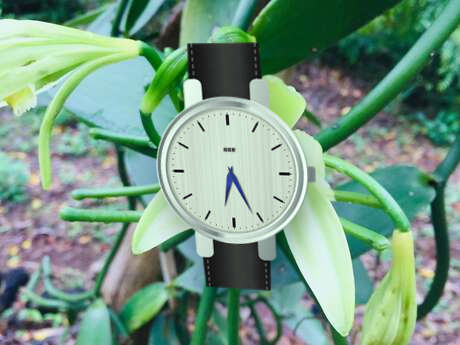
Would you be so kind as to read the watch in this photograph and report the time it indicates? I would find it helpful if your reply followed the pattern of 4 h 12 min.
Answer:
6 h 26 min
